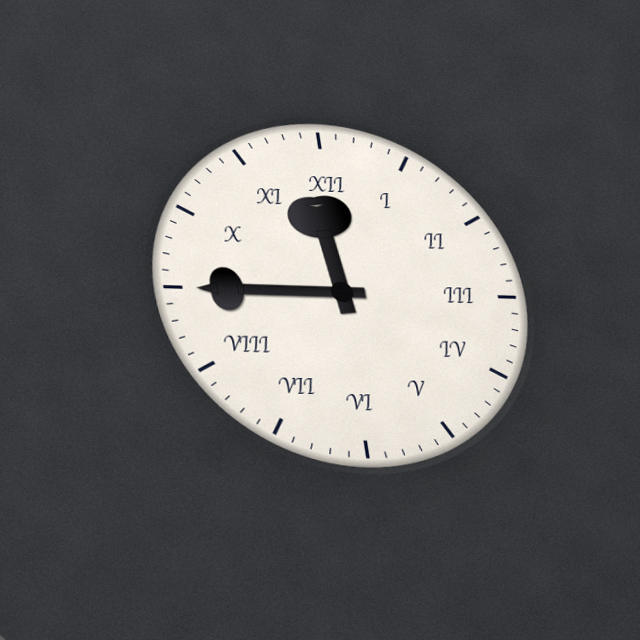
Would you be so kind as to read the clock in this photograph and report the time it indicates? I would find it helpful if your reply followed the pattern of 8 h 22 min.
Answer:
11 h 45 min
